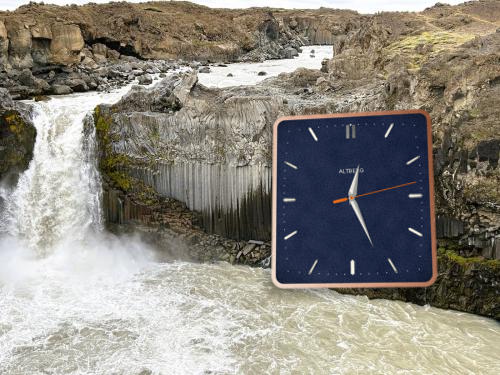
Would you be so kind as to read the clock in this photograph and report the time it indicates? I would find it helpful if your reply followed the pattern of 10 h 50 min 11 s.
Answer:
12 h 26 min 13 s
